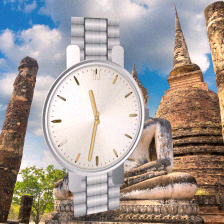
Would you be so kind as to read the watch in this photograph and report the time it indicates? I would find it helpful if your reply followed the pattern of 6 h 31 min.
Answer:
11 h 32 min
